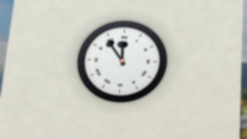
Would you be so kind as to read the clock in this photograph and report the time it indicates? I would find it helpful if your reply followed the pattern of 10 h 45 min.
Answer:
11 h 54 min
